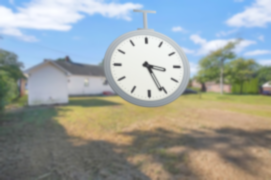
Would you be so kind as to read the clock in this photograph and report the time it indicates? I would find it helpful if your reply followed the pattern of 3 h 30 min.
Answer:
3 h 26 min
